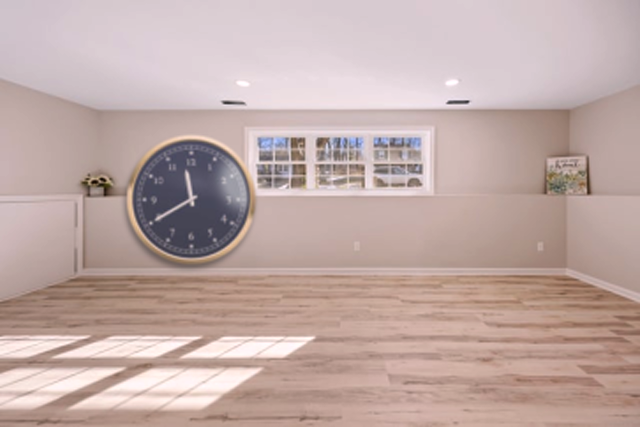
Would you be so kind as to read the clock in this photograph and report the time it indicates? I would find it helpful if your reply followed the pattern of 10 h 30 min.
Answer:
11 h 40 min
